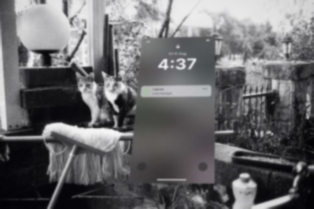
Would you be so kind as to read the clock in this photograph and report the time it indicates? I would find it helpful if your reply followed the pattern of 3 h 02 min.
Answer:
4 h 37 min
